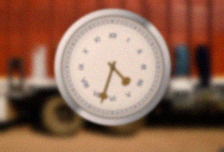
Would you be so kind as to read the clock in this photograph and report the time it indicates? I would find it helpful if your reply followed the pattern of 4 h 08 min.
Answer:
4 h 33 min
